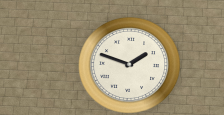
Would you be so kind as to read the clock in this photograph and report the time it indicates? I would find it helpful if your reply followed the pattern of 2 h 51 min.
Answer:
1 h 48 min
